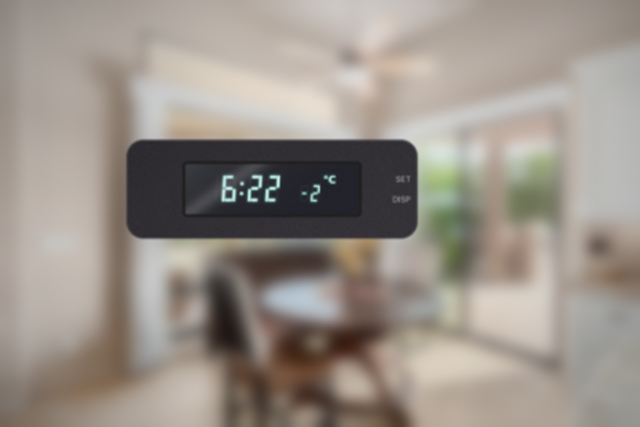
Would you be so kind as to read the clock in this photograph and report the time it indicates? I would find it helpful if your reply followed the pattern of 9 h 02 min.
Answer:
6 h 22 min
